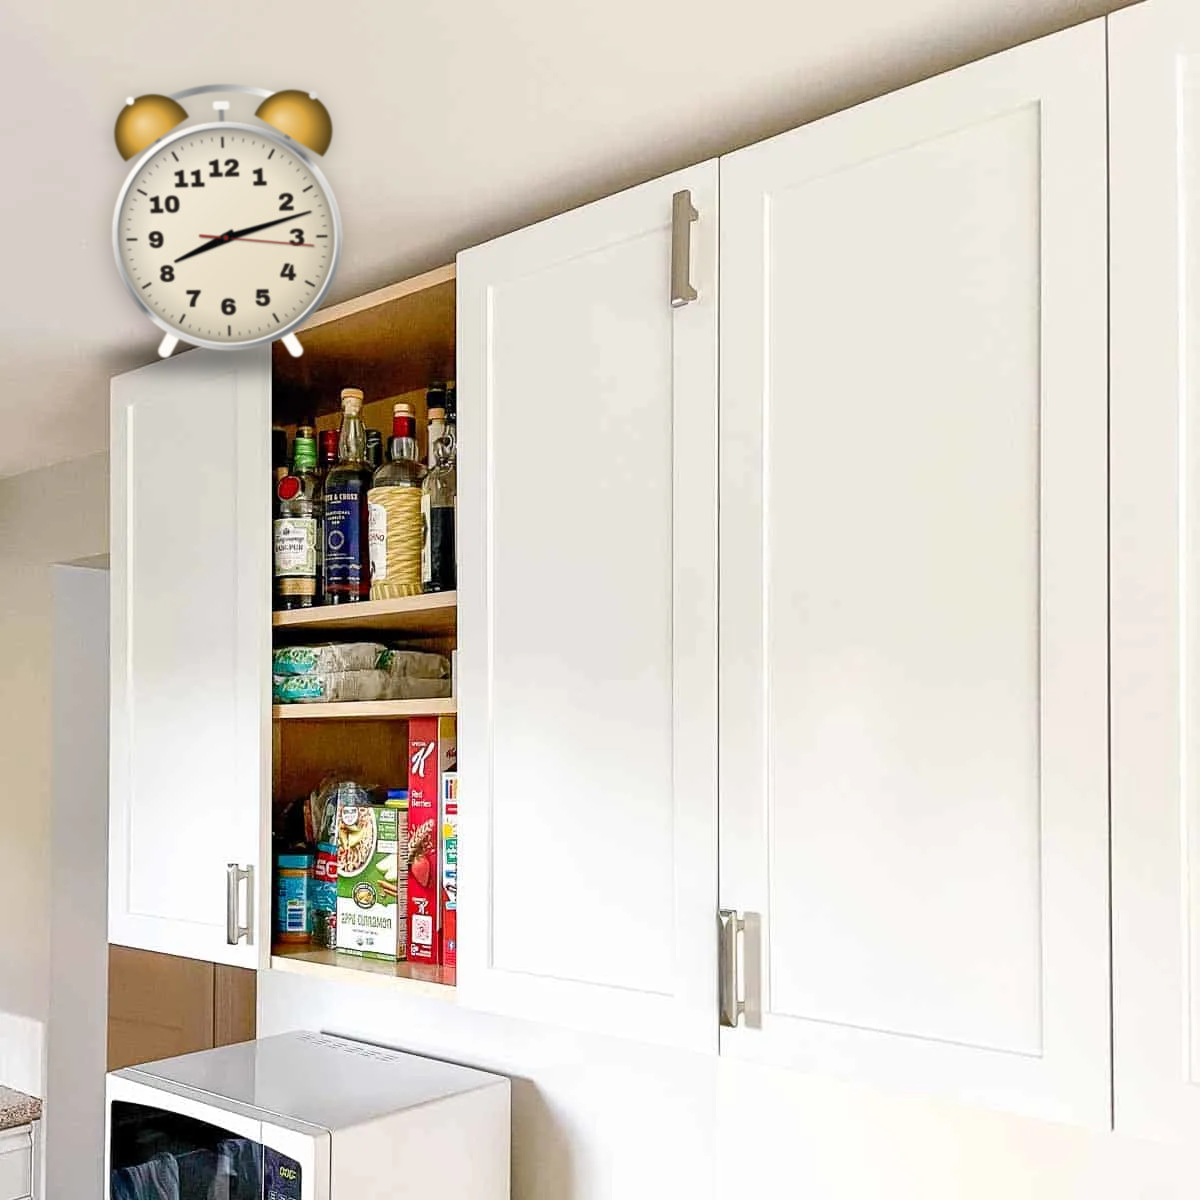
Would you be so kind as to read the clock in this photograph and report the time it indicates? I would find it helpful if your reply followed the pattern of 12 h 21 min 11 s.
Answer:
8 h 12 min 16 s
